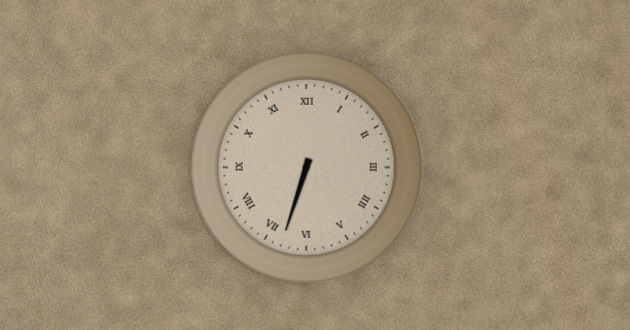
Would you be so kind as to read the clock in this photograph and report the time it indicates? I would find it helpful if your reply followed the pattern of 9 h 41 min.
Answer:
6 h 33 min
